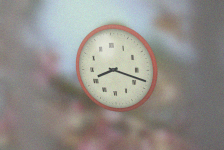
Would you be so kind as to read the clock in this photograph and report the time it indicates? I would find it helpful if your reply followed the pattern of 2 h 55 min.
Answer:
8 h 18 min
